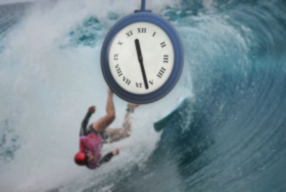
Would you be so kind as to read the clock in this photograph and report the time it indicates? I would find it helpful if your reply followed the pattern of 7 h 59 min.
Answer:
11 h 27 min
